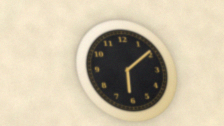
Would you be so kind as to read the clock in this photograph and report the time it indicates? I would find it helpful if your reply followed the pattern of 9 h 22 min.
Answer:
6 h 09 min
